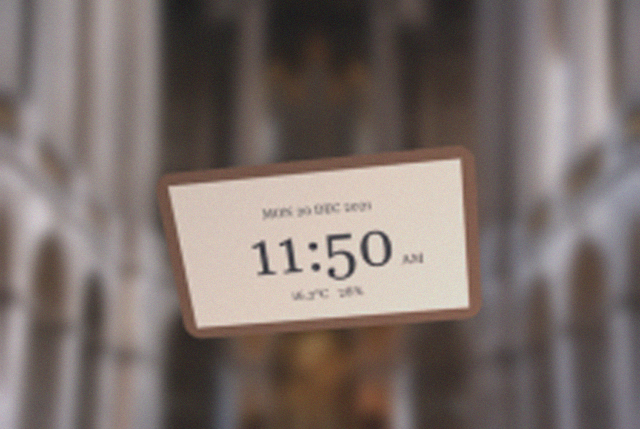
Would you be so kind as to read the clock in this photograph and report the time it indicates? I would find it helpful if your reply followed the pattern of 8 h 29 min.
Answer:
11 h 50 min
